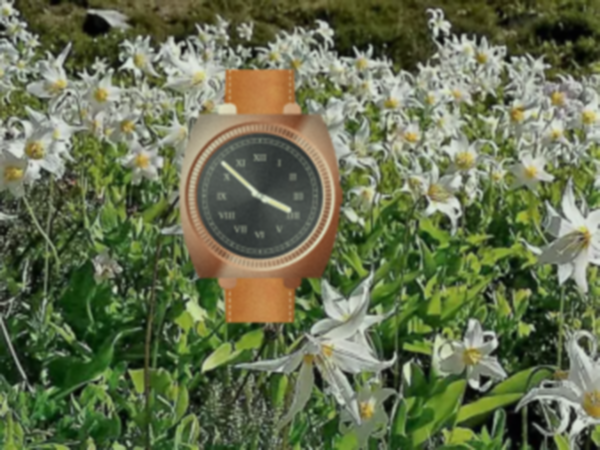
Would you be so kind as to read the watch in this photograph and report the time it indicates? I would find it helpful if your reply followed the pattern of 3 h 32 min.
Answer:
3 h 52 min
